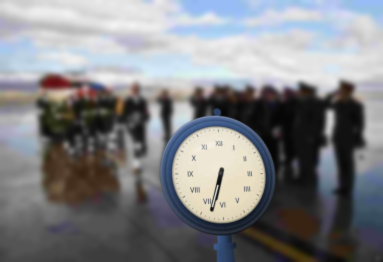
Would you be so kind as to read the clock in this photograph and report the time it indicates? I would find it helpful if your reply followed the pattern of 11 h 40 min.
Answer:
6 h 33 min
